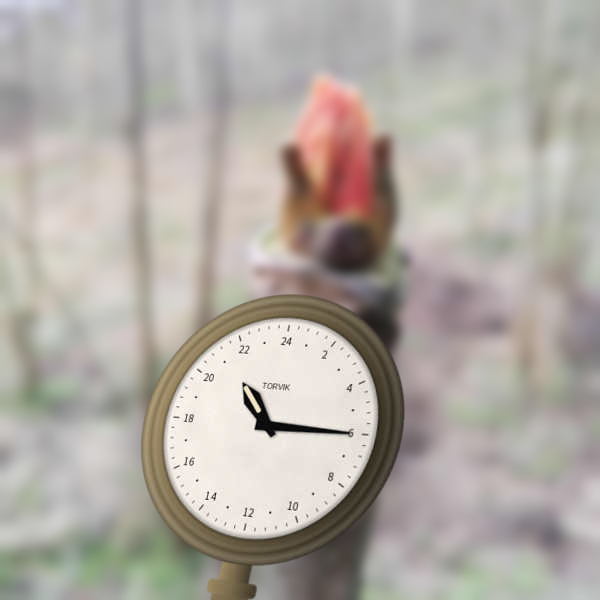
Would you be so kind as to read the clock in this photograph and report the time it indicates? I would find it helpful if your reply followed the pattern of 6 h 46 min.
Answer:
21 h 15 min
